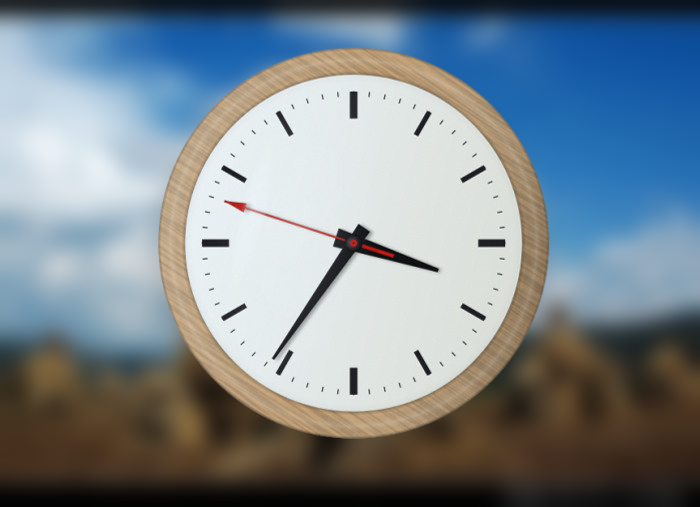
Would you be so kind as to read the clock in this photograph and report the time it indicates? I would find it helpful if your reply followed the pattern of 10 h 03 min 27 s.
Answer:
3 h 35 min 48 s
